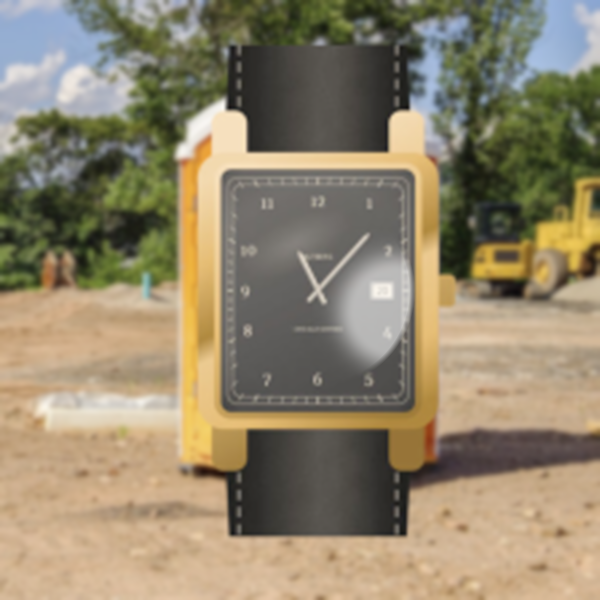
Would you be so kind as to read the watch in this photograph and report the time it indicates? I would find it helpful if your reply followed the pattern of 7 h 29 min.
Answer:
11 h 07 min
